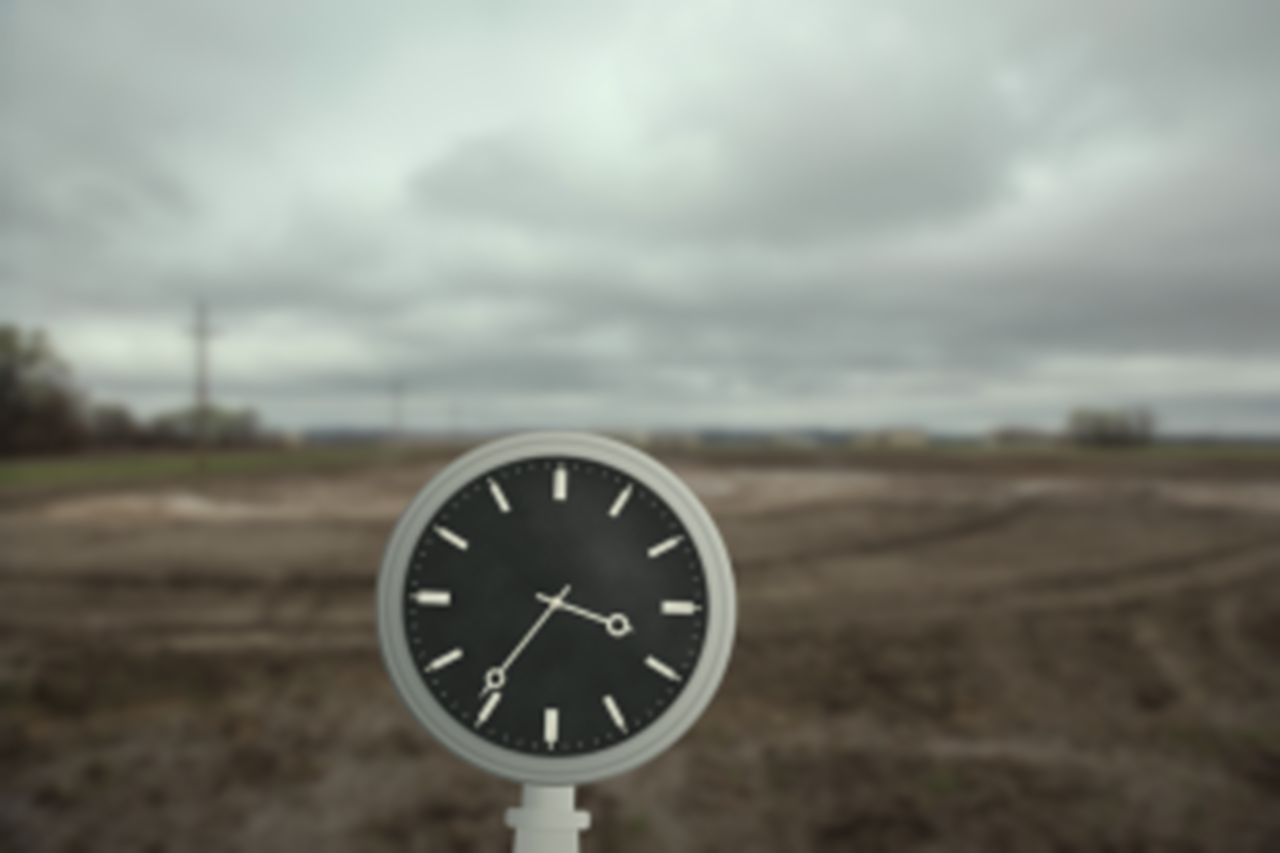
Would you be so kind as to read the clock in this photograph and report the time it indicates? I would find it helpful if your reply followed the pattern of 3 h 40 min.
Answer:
3 h 36 min
